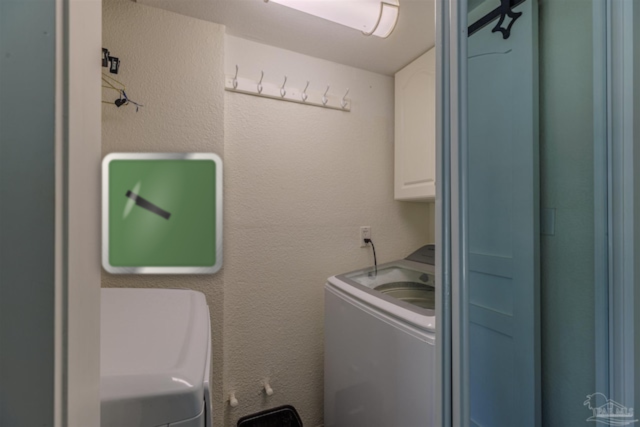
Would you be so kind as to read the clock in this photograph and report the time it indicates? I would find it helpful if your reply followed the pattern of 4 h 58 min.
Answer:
9 h 50 min
